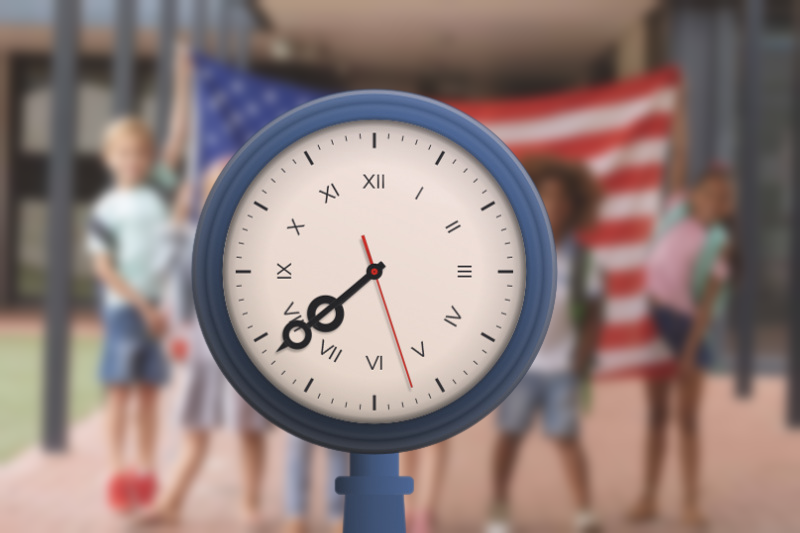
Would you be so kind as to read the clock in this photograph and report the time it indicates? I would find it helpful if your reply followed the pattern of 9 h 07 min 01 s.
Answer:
7 h 38 min 27 s
